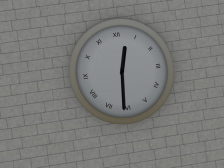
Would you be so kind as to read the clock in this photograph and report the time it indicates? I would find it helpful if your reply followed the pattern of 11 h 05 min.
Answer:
12 h 31 min
